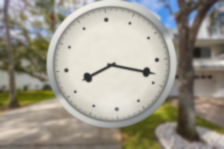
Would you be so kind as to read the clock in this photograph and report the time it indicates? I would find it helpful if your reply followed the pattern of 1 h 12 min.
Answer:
8 h 18 min
